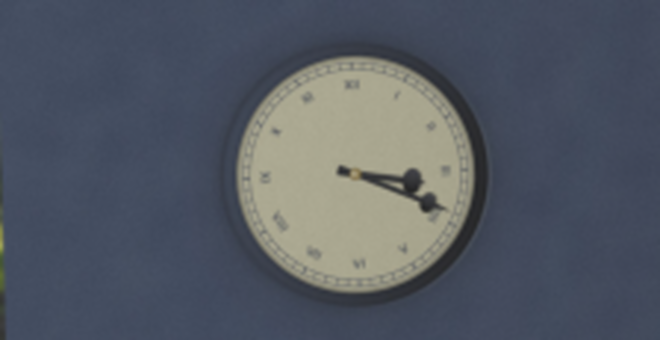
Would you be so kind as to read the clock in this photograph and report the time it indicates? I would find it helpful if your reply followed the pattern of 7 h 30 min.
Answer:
3 h 19 min
